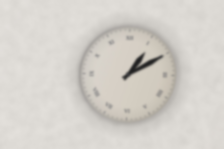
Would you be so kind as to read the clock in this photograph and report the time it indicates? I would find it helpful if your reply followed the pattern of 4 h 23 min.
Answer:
1 h 10 min
